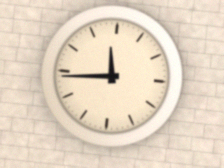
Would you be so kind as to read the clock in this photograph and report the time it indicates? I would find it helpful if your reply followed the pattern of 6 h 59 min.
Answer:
11 h 44 min
